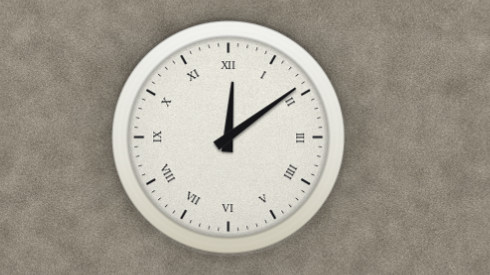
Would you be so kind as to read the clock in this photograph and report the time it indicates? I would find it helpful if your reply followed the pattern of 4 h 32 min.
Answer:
12 h 09 min
